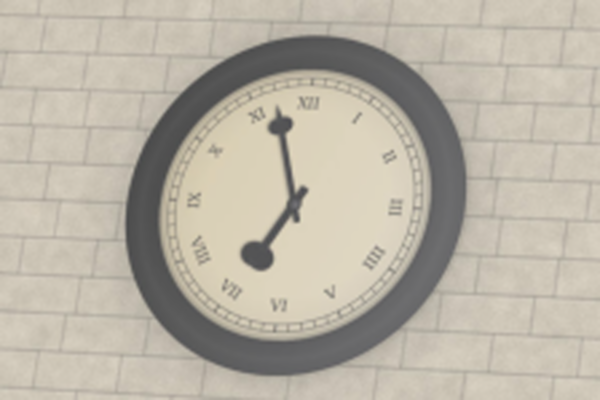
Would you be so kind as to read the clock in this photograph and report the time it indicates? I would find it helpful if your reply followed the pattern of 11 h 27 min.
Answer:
6 h 57 min
